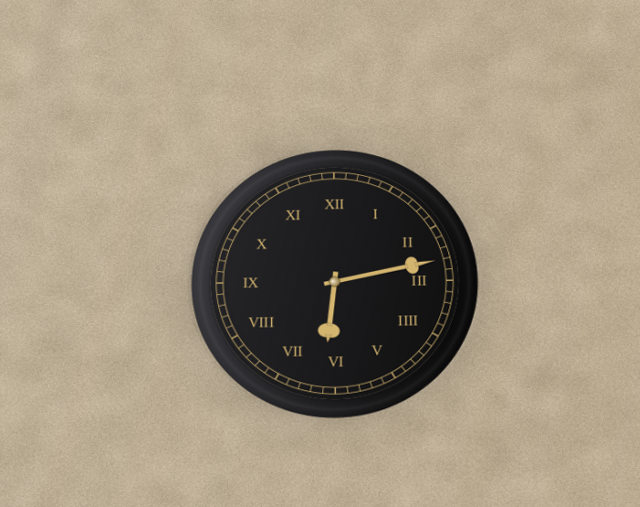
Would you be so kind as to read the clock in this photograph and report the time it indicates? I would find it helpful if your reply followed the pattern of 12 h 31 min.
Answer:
6 h 13 min
